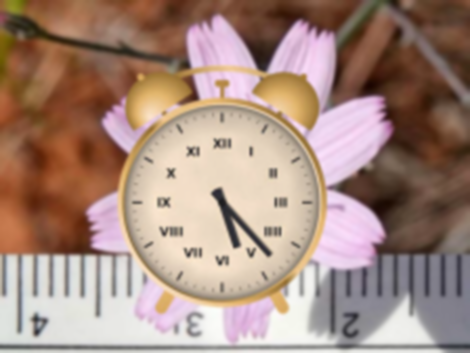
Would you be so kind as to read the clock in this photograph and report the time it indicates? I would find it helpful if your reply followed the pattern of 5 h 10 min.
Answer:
5 h 23 min
